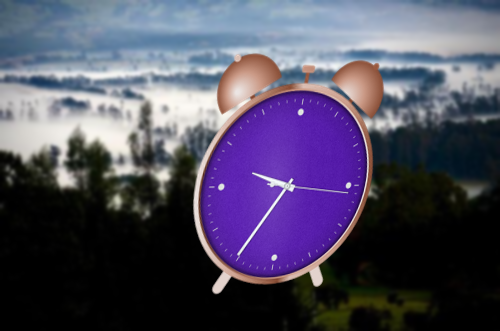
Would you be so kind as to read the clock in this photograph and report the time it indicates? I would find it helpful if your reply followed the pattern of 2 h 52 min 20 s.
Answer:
9 h 35 min 16 s
